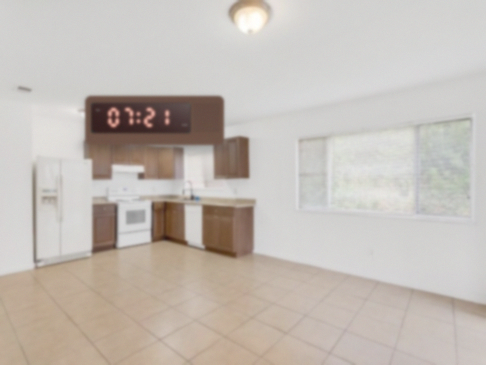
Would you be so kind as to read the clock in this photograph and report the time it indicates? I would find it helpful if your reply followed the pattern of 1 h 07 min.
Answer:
7 h 21 min
